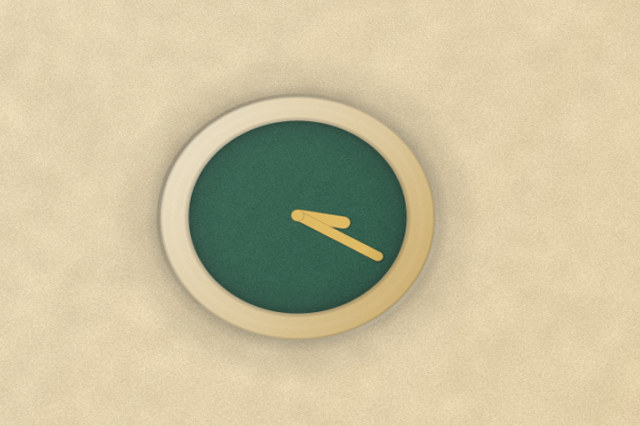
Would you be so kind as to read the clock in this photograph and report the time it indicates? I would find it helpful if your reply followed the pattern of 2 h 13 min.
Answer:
3 h 20 min
